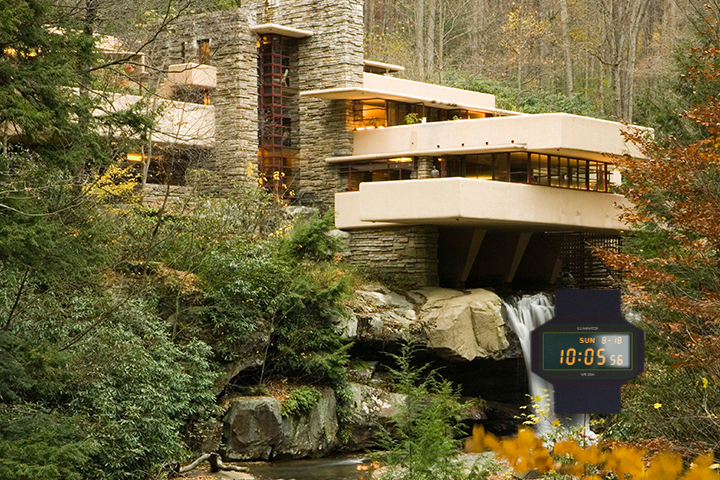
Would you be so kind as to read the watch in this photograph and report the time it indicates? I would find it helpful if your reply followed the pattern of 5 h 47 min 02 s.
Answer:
10 h 05 min 56 s
